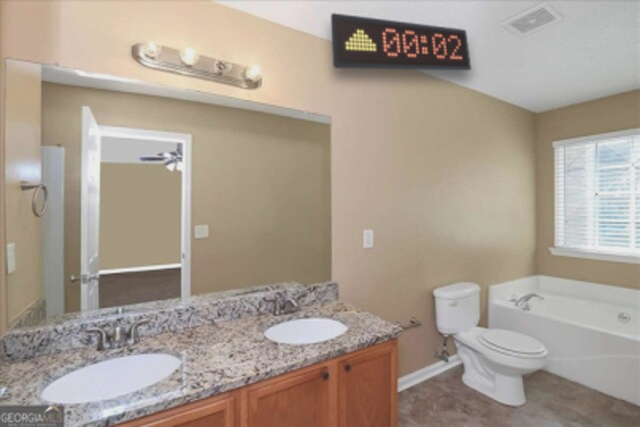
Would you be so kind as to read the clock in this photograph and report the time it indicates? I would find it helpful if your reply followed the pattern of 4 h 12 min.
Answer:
0 h 02 min
